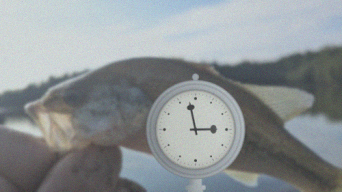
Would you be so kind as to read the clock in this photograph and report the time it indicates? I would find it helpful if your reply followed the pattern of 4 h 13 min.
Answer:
2 h 58 min
